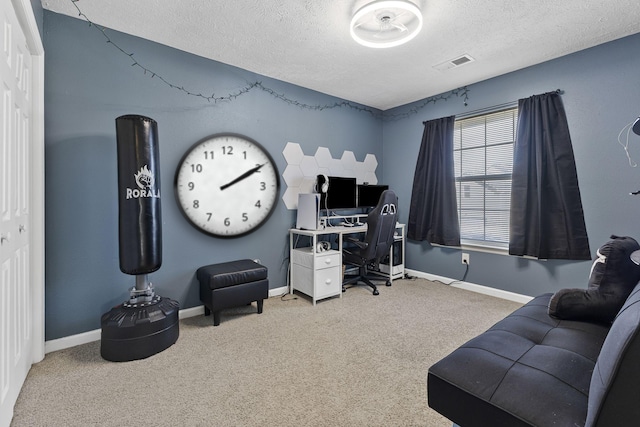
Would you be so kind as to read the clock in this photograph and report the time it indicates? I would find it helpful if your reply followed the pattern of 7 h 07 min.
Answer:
2 h 10 min
